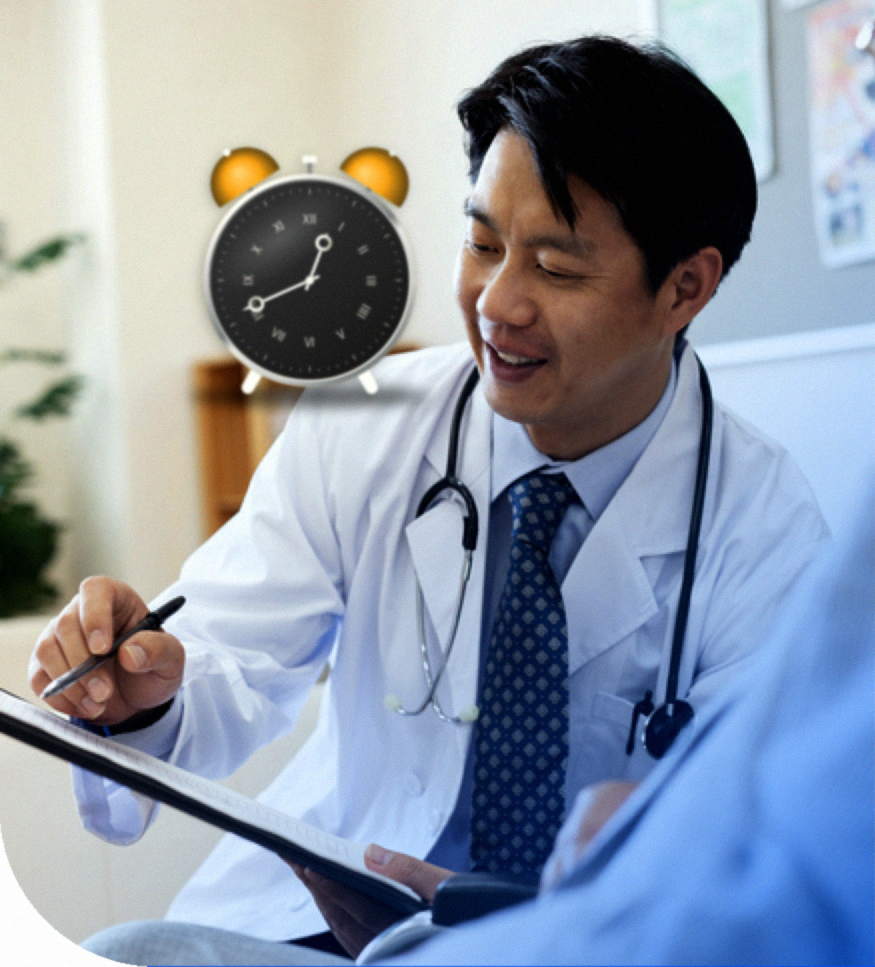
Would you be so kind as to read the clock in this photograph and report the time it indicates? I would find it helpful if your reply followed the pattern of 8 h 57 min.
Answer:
12 h 41 min
